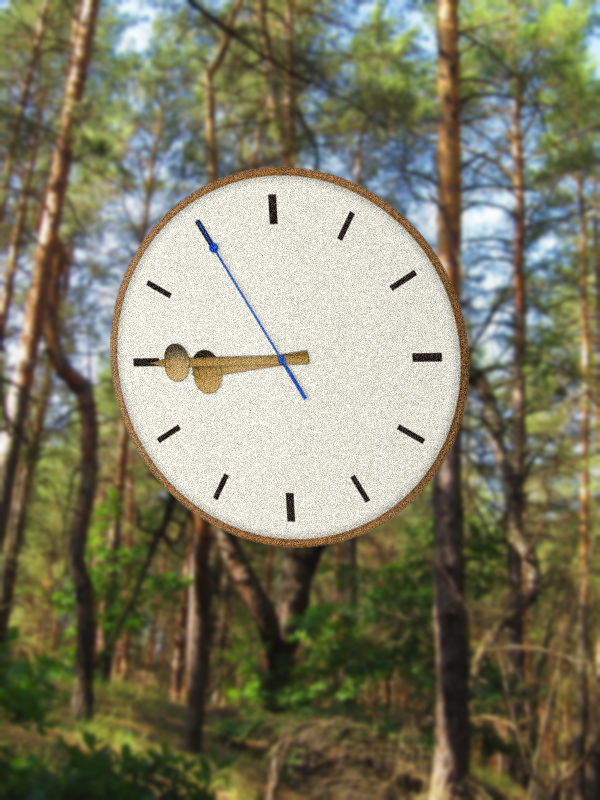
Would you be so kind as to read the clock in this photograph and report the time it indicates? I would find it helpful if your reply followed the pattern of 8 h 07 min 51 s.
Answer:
8 h 44 min 55 s
